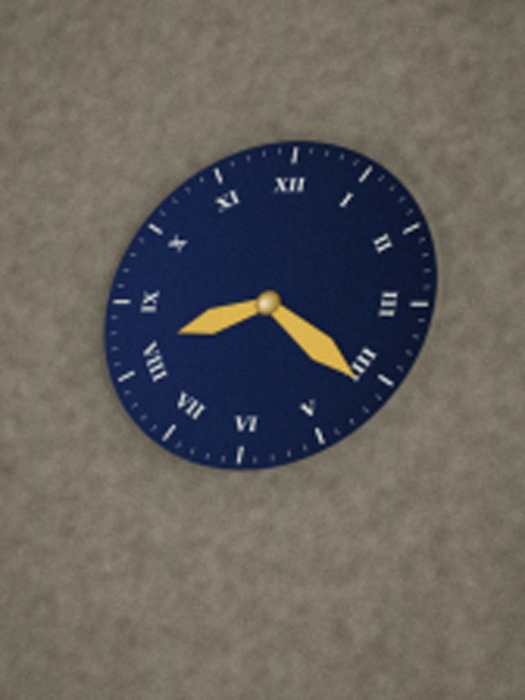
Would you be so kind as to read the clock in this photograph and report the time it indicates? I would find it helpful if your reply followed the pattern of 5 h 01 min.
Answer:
8 h 21 min
